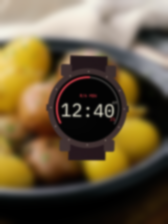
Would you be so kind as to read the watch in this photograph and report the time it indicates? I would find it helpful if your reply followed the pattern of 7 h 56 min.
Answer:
12 h 40 min
